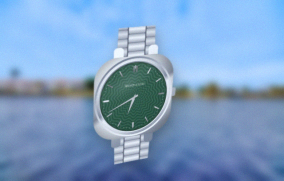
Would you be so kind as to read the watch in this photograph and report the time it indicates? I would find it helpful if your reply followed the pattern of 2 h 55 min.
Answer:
6 h 41 min
